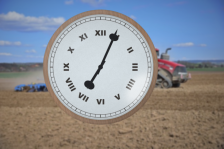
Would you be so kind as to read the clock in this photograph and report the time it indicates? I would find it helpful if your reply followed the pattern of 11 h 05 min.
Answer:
7 h 04 min
